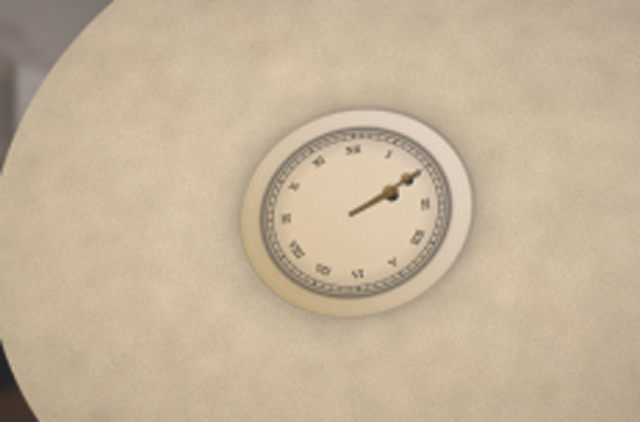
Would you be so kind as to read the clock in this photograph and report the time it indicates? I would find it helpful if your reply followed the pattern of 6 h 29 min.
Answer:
2 h 10 min
